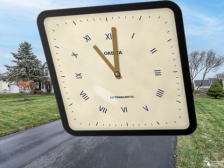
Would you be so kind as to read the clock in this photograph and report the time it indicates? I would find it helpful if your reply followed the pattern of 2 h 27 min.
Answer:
11 h 01 min
